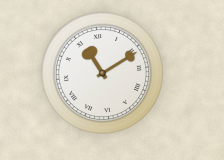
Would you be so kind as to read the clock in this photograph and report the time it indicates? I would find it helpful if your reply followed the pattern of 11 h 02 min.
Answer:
11 h 11 min
